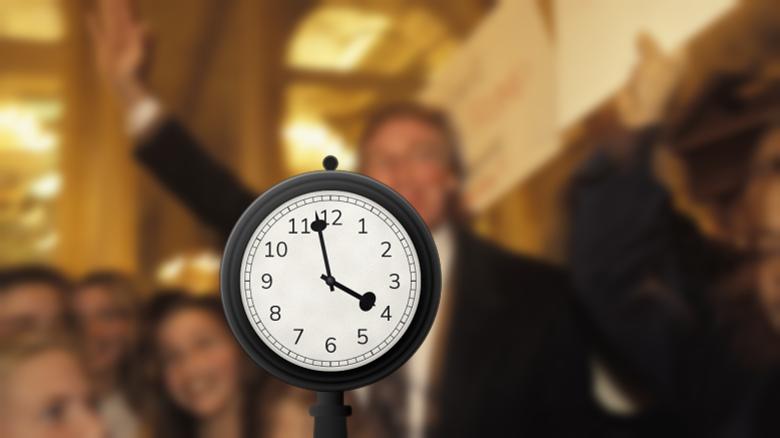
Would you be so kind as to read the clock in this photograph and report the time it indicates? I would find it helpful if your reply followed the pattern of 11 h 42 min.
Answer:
3 h 58 min
